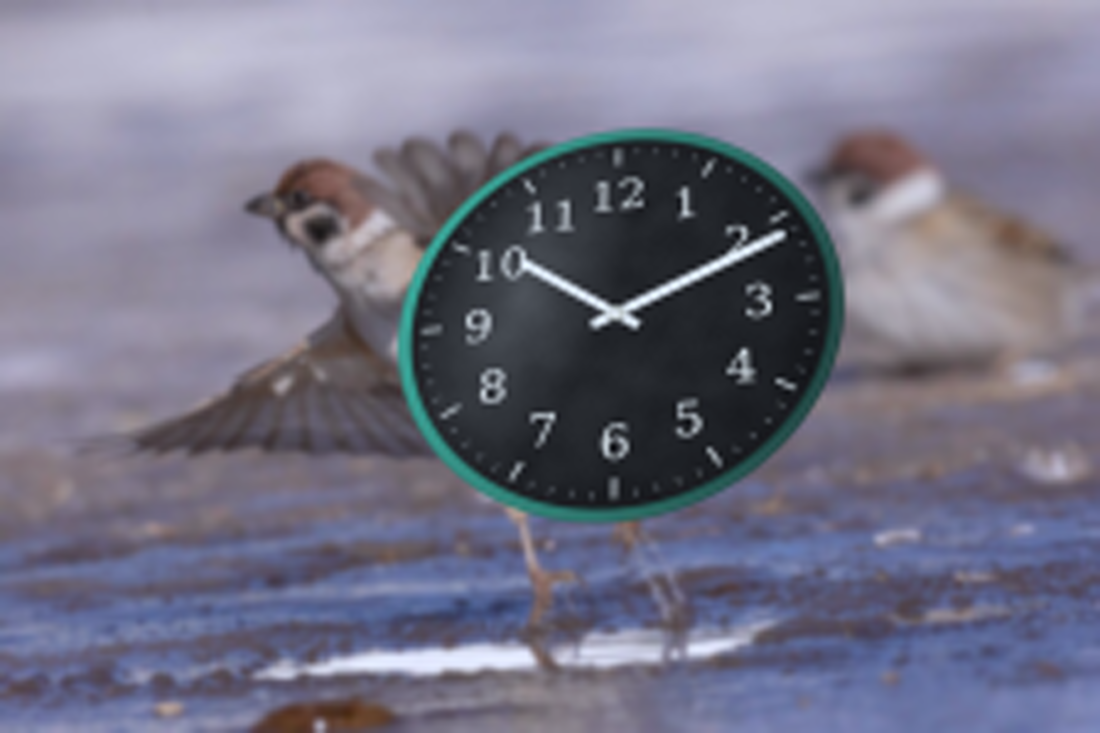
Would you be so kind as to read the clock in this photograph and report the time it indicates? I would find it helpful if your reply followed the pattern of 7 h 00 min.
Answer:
10 h 11 min
